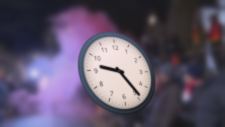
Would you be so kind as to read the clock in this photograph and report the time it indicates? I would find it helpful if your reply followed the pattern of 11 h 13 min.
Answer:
9 h 24 min
